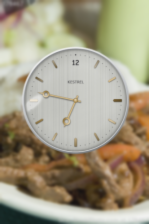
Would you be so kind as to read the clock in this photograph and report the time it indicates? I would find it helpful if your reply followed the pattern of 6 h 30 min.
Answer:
6 h 47 min
